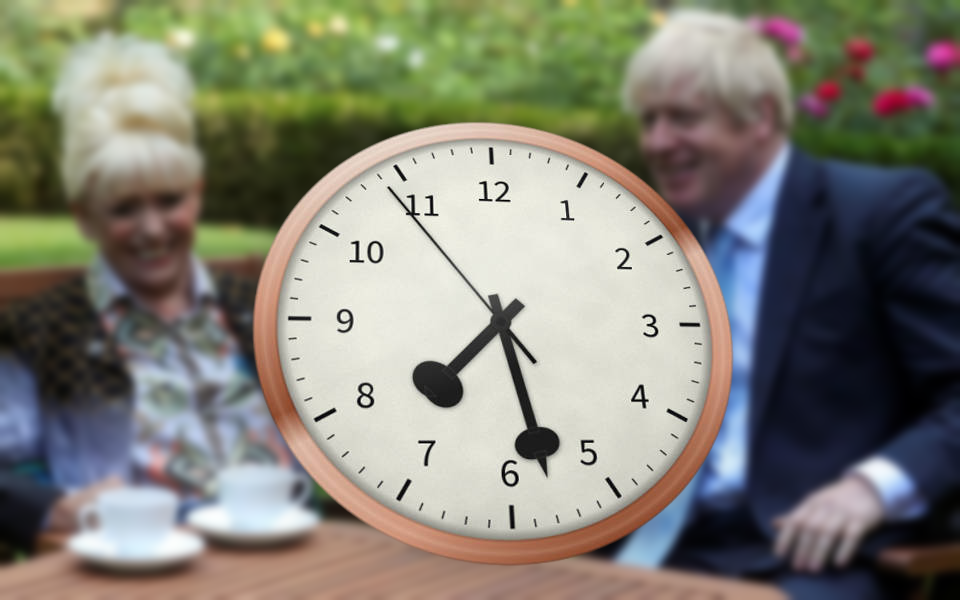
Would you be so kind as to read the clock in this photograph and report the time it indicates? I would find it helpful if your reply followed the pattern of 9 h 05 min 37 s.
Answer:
7 h 27 min 54 s
